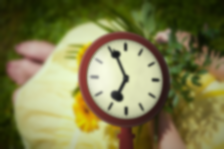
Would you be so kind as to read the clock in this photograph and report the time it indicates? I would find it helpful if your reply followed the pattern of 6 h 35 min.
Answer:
6 h 56 min
